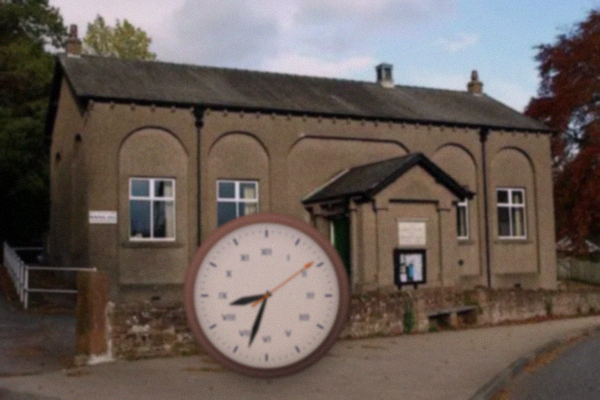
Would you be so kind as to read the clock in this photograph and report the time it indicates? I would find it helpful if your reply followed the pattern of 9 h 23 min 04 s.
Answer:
8 h 33 min 09 s
